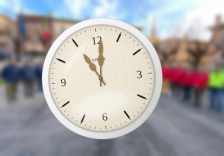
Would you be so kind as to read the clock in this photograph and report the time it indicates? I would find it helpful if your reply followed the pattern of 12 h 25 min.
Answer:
11 h 01 min
